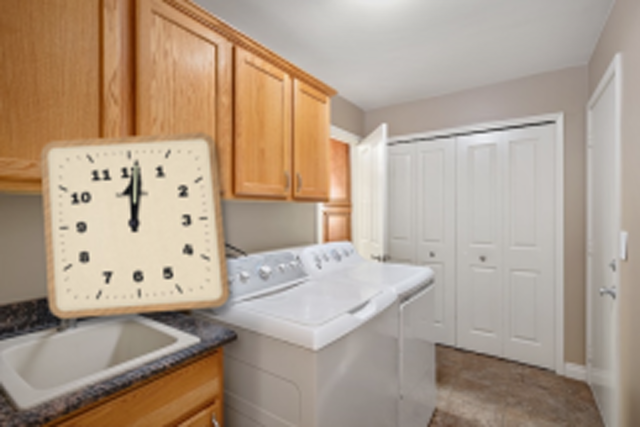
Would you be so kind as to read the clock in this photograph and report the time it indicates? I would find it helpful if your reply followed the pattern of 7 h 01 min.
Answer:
12 h 01 min
